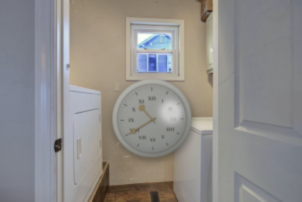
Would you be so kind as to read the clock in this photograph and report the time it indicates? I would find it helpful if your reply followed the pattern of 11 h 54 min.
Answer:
10 h 40 min
